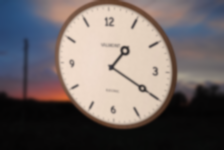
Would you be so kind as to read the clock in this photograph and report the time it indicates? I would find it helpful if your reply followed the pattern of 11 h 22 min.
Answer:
1 h 20 min
